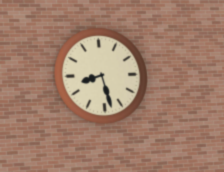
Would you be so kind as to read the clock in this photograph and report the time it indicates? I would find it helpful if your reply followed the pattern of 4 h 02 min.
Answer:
8 h 28 min
